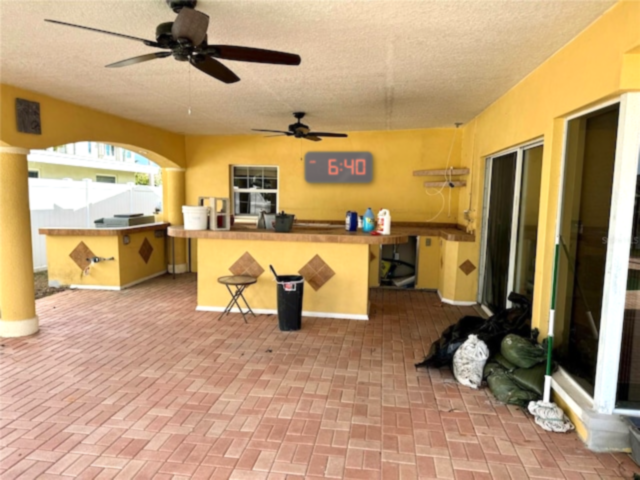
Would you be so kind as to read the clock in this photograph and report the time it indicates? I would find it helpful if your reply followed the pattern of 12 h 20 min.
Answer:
6 h 40 min
